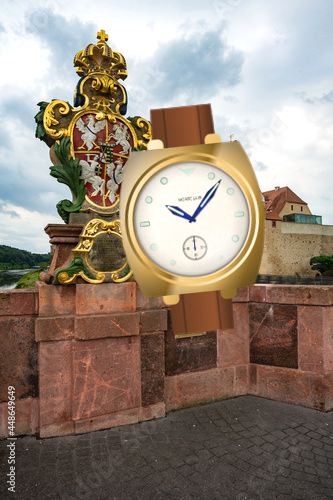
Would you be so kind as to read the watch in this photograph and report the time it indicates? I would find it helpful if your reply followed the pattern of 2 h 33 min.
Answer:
10 h 07 min
